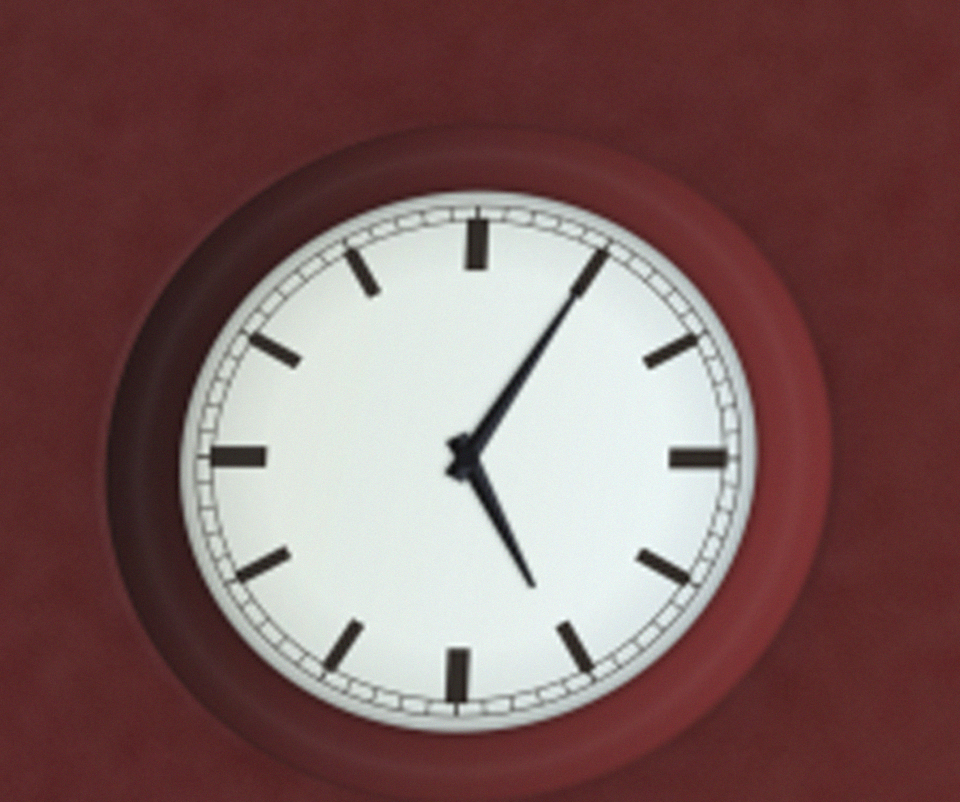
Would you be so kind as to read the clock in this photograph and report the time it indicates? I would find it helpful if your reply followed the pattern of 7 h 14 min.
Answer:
5 h 05 min
